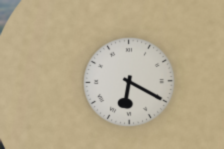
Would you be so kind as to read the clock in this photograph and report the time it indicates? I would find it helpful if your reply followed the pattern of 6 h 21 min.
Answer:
6 h 20 min
